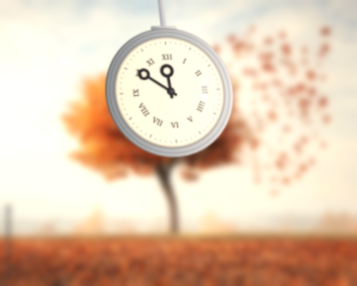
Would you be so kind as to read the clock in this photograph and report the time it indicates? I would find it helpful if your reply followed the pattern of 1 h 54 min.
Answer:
11 h 51 min
